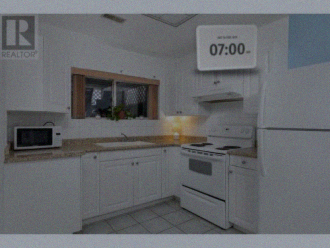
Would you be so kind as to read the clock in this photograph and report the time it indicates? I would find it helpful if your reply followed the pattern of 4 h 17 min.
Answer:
7 h 00 min
